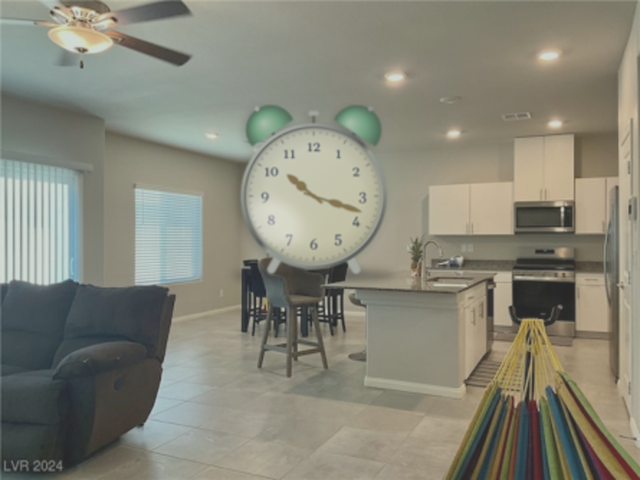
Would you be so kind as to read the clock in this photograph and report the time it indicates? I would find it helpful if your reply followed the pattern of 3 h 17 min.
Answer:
10 h 18 min
